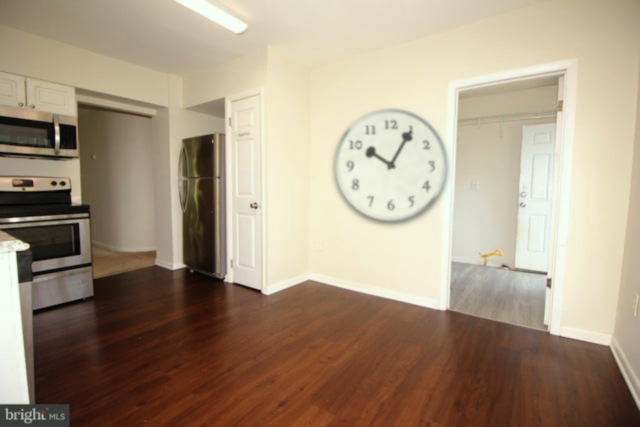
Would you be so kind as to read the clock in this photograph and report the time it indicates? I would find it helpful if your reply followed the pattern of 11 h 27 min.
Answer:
10 h 05 min
